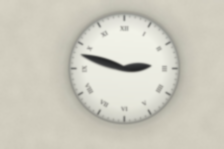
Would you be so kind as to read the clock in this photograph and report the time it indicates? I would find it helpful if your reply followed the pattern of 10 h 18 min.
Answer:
2 h 48 min
